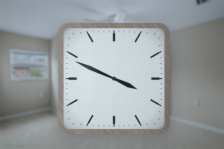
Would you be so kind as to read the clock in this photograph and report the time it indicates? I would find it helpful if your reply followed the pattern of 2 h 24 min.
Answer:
3 h 49 min
